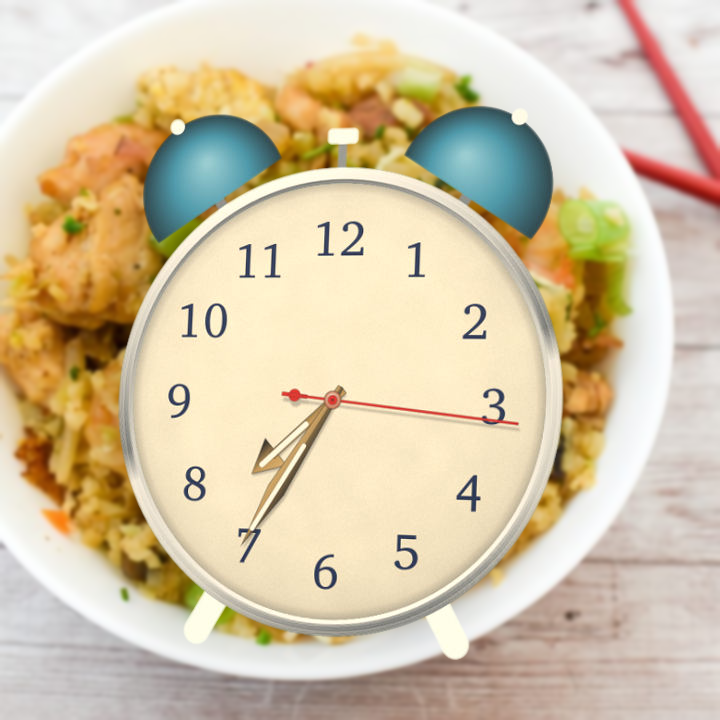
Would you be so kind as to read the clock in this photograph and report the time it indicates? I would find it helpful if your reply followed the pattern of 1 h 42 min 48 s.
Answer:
7 h 35 min 16 s
